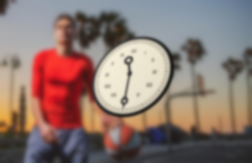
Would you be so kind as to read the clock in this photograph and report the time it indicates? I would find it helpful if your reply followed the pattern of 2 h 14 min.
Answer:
11 h 30 min
